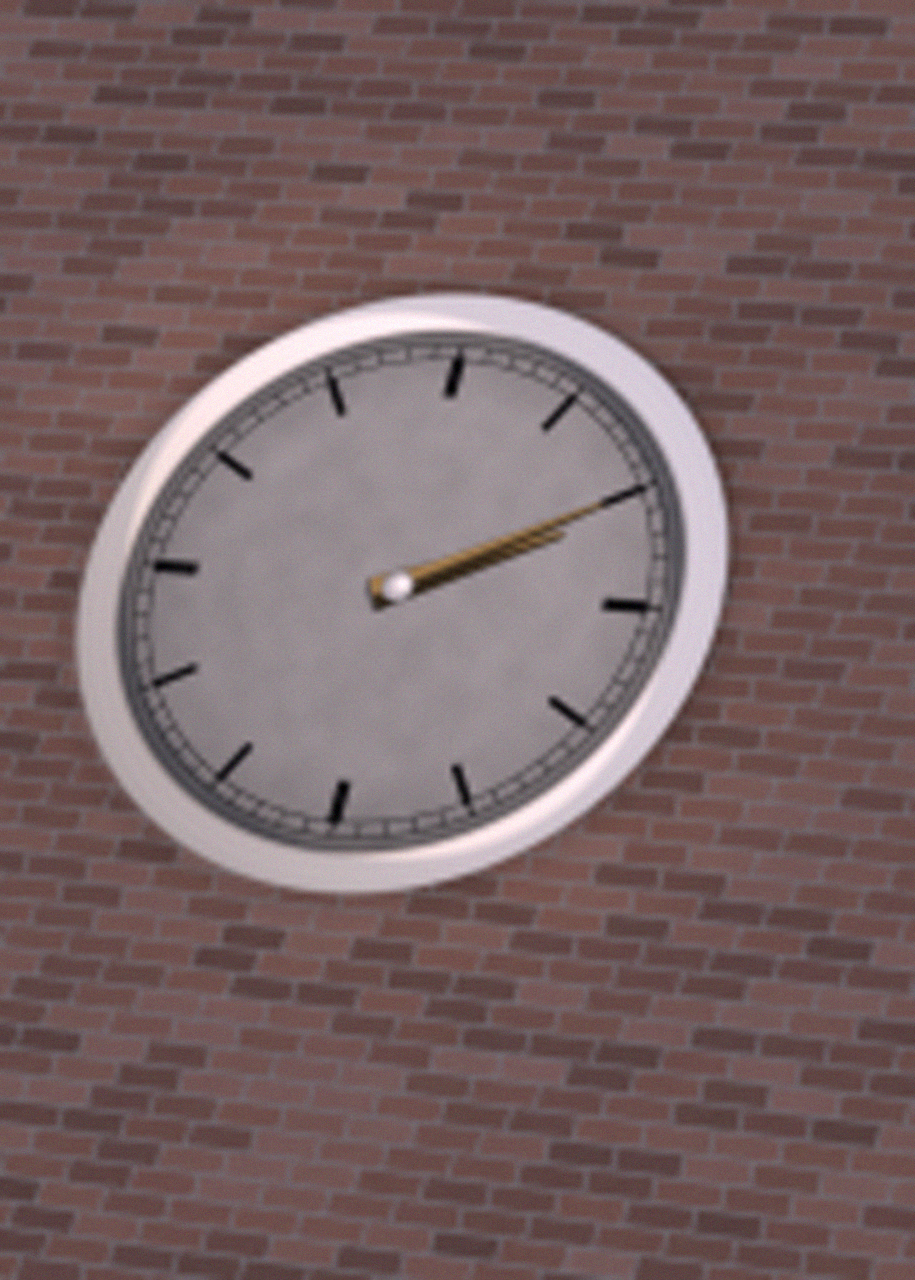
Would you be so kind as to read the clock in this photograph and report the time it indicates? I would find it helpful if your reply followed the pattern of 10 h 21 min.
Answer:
2 h 10 min
